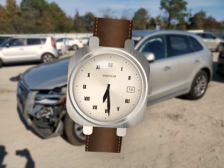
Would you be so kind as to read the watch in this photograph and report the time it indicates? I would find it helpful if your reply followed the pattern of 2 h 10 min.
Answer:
6 h 29 min
